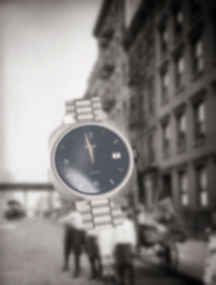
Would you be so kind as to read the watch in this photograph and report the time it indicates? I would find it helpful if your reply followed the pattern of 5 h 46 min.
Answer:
11 h 59 min
